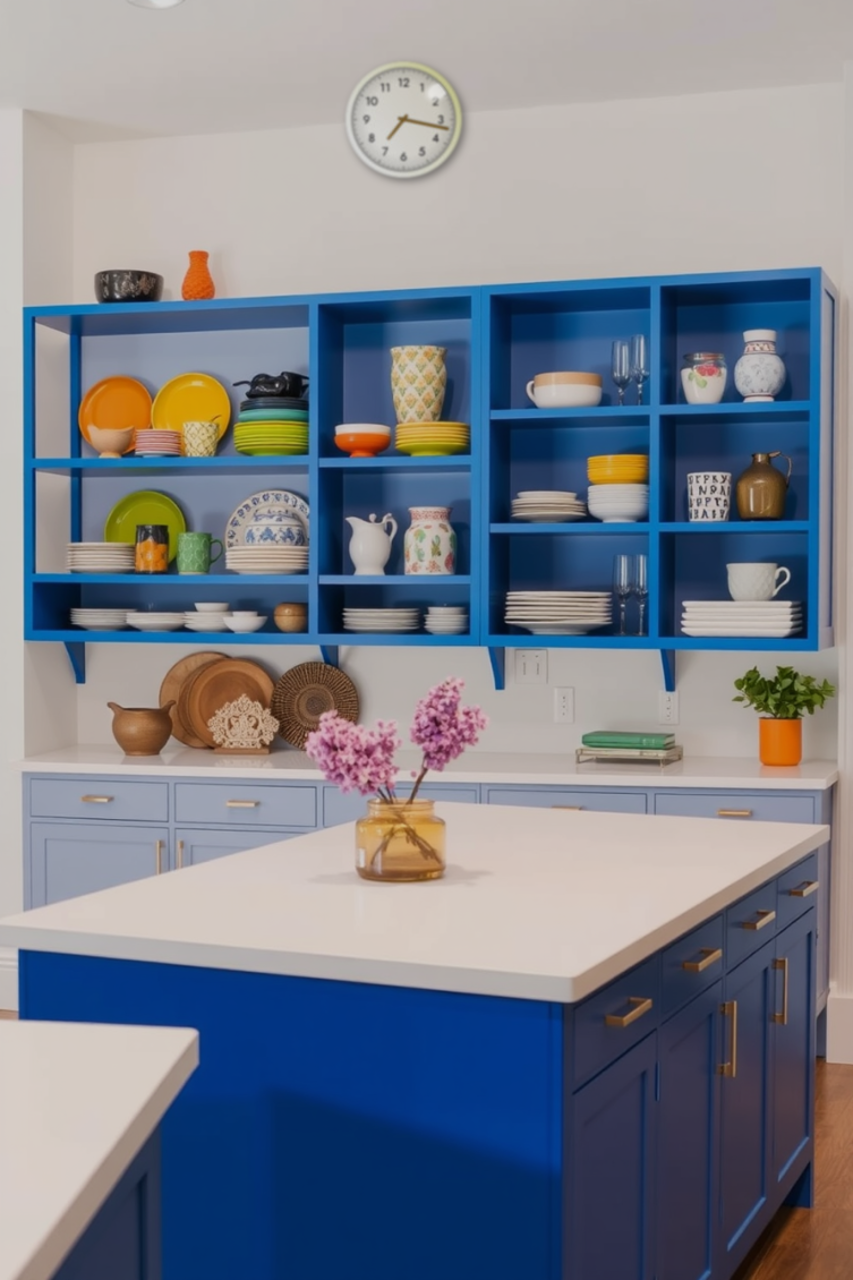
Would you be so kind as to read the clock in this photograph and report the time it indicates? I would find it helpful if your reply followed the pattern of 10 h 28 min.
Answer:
7 h 17 min
